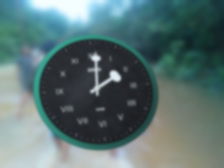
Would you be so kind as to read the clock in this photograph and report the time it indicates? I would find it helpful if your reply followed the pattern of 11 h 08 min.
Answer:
2 h 01 min
